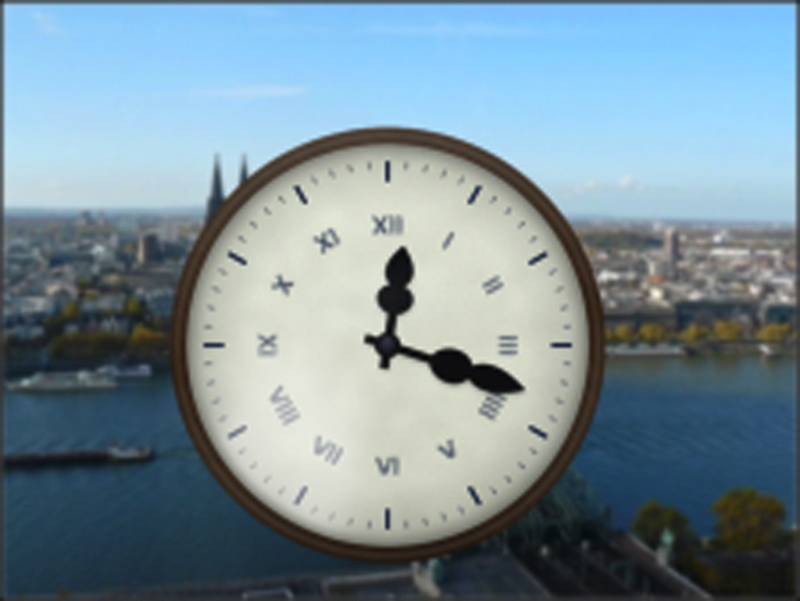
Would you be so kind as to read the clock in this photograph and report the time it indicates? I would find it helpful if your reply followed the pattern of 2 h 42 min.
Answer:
12 h 18 min
